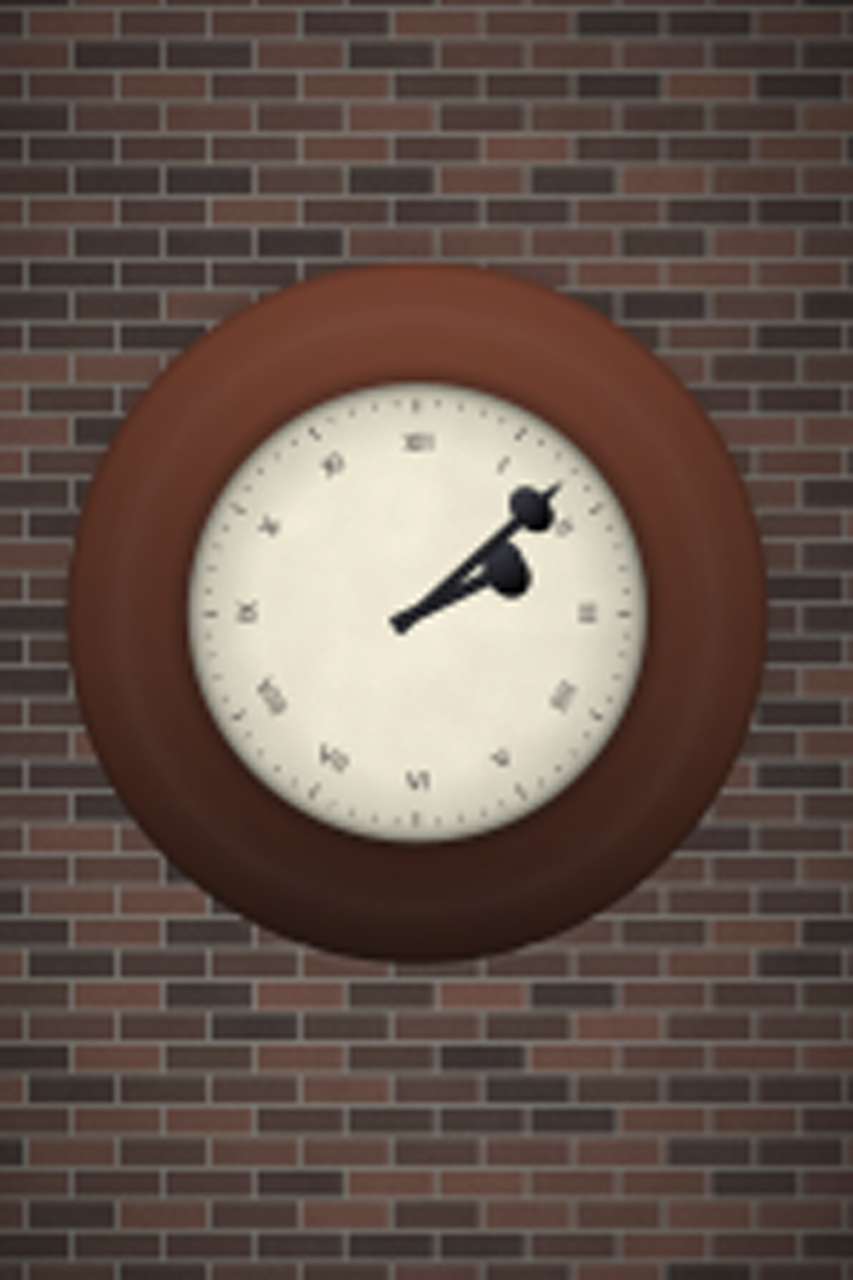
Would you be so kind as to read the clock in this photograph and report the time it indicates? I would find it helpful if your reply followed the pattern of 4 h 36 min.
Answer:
2 h 08 min
